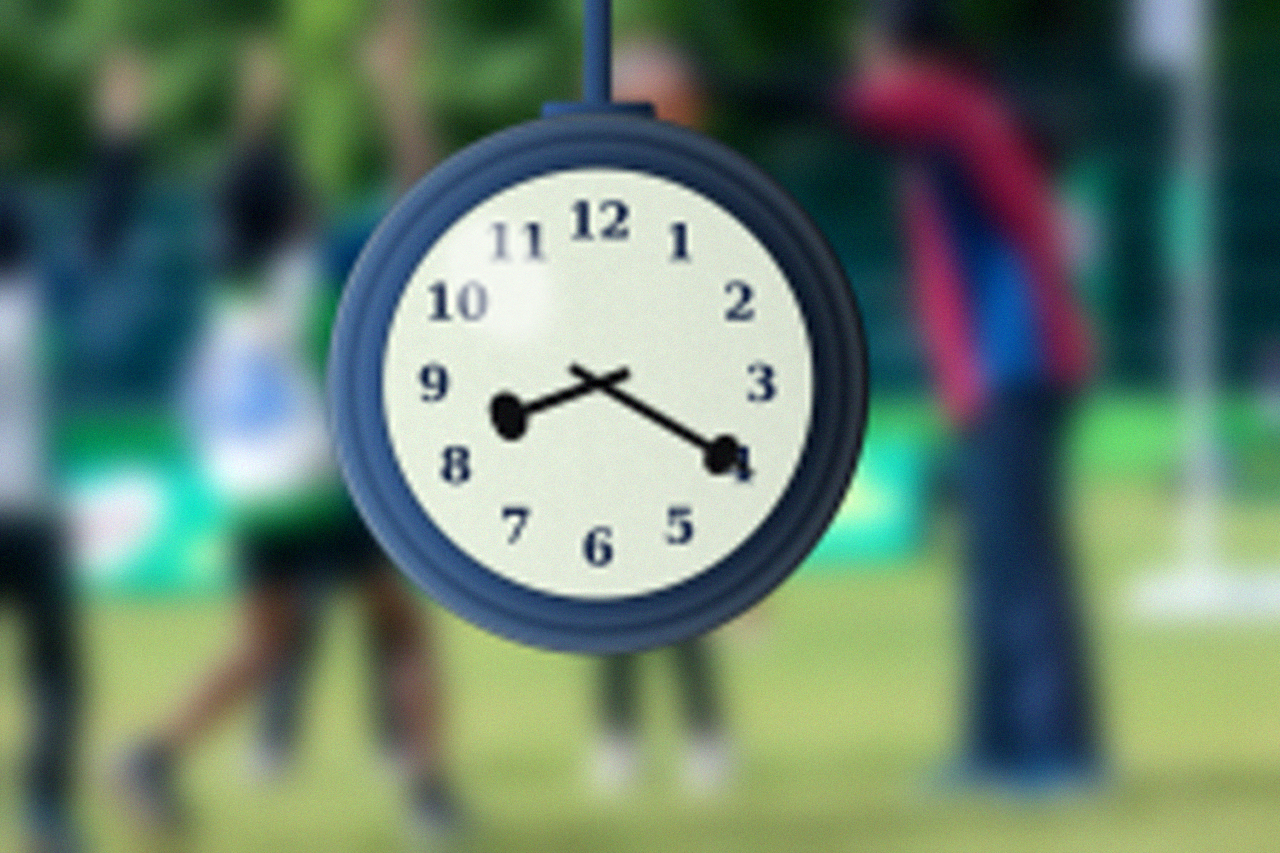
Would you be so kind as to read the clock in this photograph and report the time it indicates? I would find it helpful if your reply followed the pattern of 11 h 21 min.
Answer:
8 h 20 min
